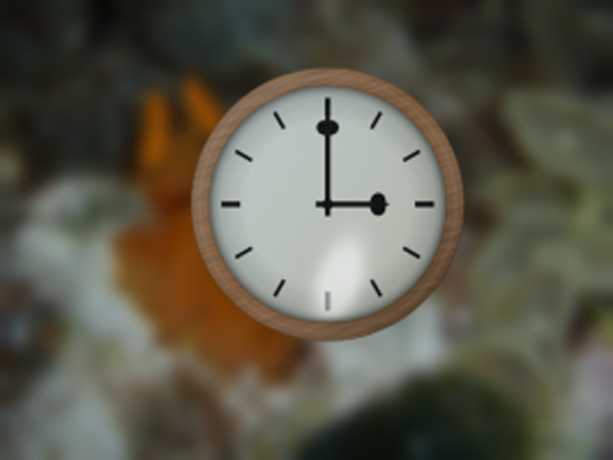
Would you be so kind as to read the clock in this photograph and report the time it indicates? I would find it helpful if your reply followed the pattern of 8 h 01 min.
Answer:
3 h 00 min
